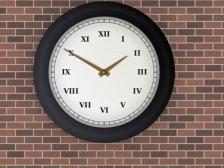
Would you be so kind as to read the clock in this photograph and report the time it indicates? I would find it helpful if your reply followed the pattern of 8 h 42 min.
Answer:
1 h 50 min
